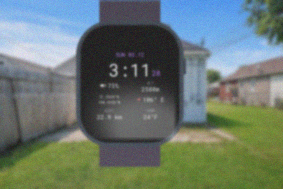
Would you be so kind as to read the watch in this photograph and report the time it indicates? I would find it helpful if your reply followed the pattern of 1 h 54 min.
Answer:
3 h 11 min
